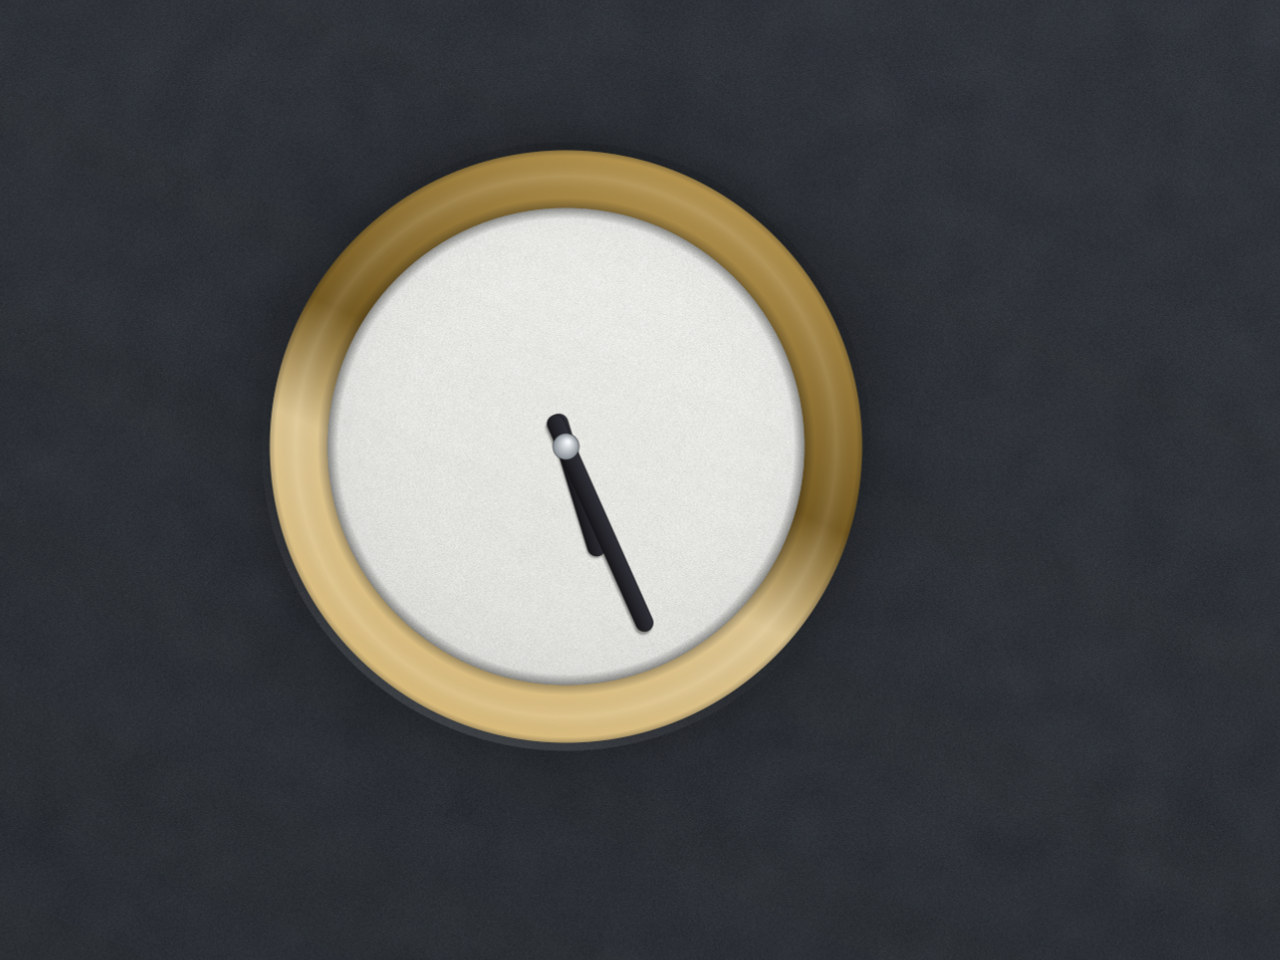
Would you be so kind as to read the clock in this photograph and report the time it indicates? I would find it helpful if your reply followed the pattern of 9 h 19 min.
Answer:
5 h 26 min
